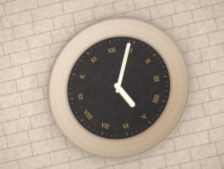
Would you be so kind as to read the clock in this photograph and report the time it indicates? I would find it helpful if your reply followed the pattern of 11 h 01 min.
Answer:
5 h 04 min
